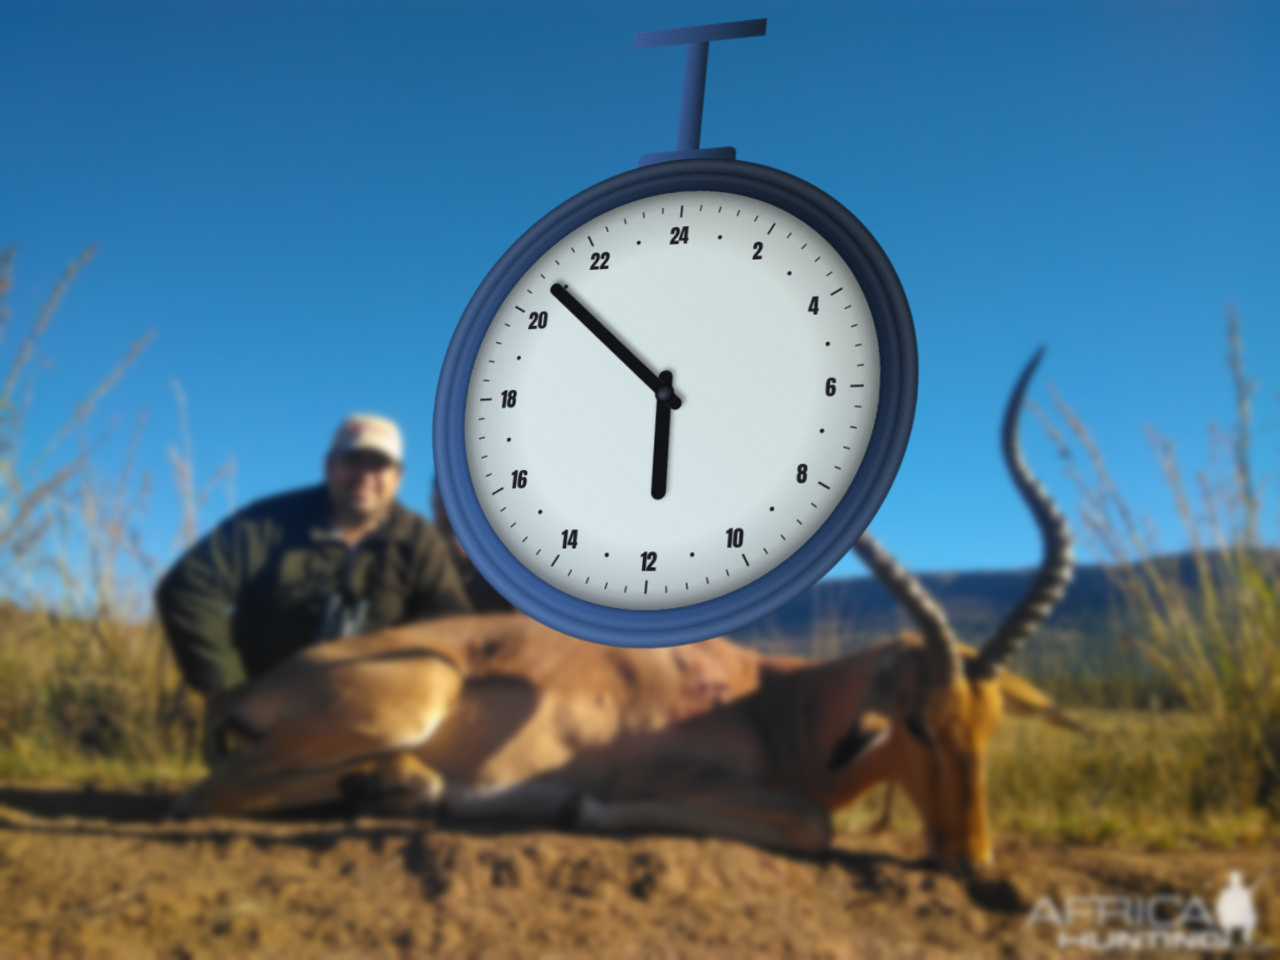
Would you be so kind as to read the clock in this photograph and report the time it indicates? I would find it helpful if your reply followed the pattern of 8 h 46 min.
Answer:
11 h 52 min
